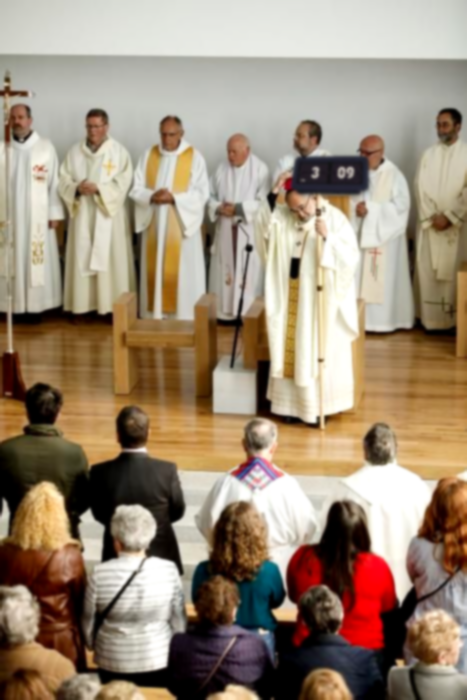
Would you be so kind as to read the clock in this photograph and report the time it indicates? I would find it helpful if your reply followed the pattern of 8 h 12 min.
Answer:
3 h 09 min
